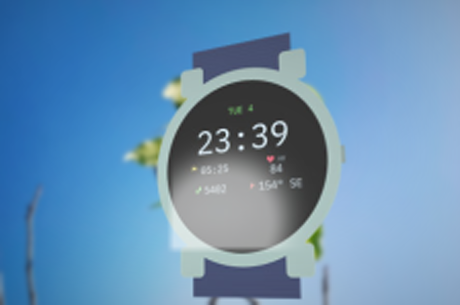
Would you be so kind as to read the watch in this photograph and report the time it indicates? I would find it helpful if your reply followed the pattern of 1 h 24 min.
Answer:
23 h 39 min
